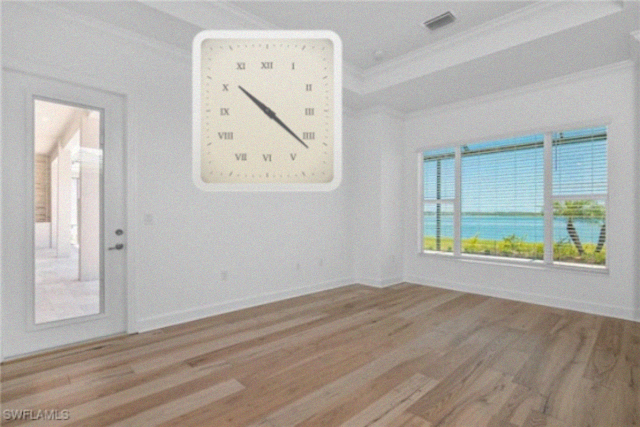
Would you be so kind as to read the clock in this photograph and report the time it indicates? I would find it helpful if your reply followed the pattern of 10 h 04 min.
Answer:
10 h 22 min
